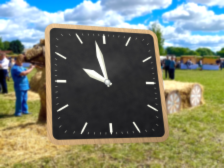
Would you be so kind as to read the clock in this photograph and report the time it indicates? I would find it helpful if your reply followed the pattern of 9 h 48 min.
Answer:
9 h 58 min
